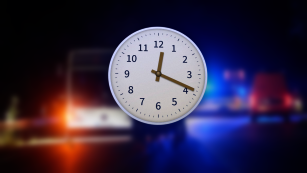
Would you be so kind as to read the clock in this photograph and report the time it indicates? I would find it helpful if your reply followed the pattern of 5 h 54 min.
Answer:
12 h 19 min
